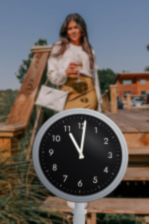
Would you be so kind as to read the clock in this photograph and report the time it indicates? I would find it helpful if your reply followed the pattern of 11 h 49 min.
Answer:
11 h 01 min
